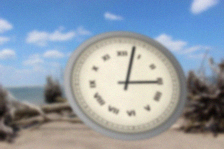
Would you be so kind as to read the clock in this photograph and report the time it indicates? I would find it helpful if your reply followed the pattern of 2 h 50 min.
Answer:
3 h 03 min
